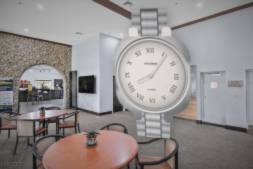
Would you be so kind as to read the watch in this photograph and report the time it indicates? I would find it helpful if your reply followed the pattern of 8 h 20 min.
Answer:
8 h 06 min
